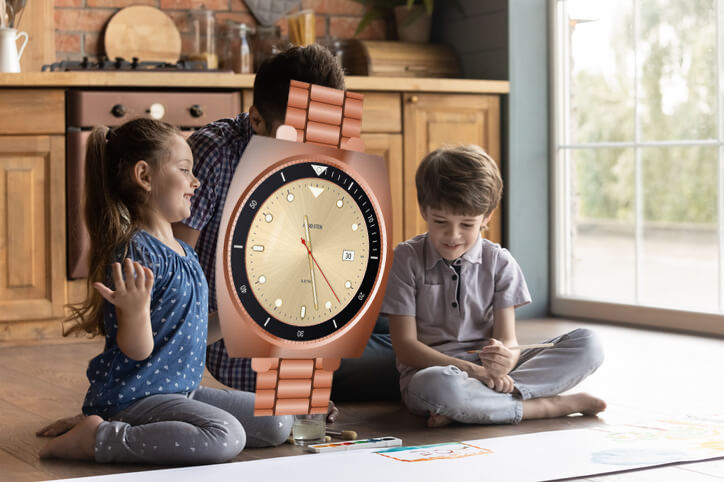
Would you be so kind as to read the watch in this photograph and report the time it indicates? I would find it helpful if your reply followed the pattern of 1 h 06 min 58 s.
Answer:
11 h 27 min 23 s
